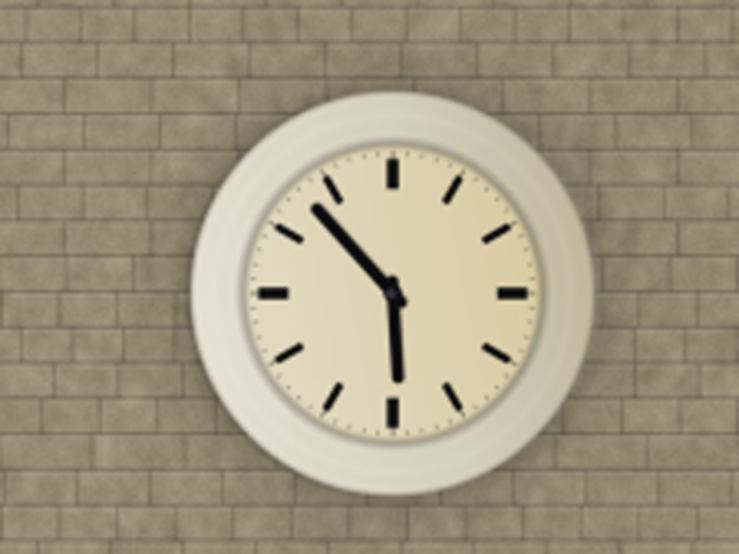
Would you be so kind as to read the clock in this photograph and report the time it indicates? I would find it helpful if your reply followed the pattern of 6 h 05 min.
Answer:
5 h 53 min
